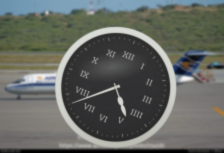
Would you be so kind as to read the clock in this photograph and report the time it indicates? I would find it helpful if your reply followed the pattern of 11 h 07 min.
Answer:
4 h 38 min
